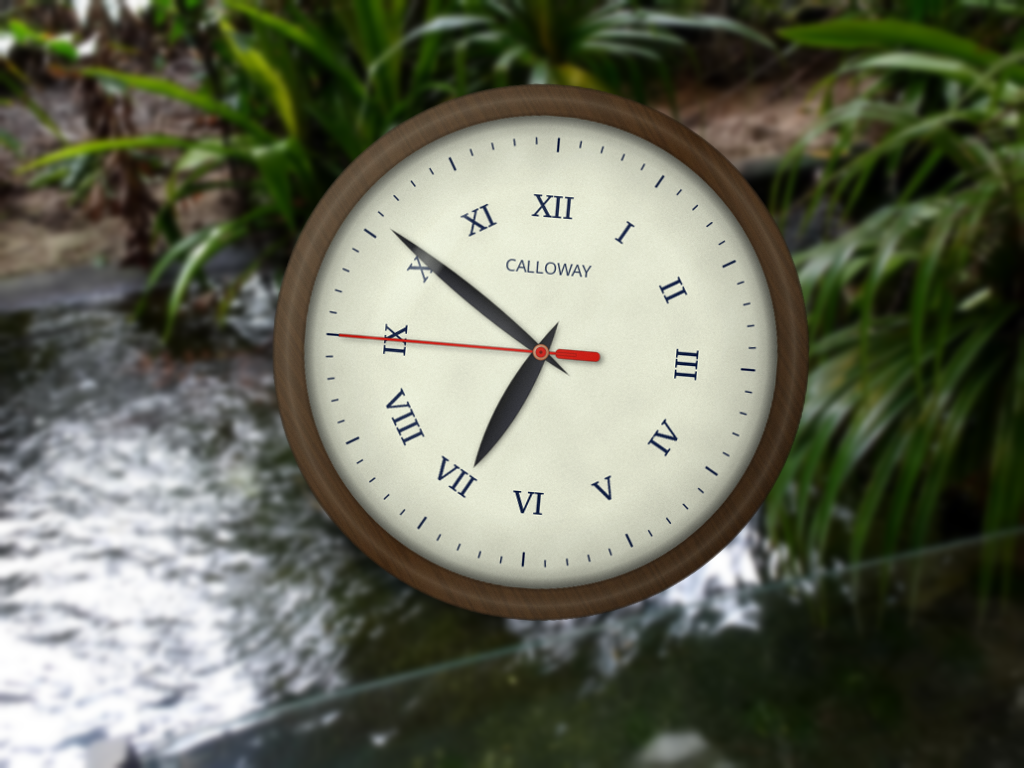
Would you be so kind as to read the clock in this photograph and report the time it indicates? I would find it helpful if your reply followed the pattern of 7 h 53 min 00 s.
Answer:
6 h 50 min 45 s
